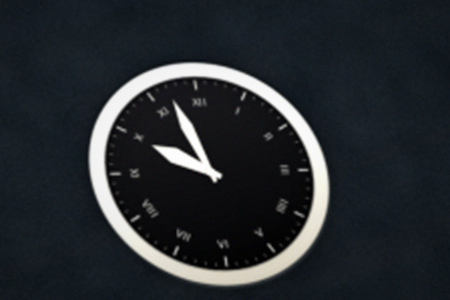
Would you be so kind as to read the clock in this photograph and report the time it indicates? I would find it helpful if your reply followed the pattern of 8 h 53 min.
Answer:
9 h 57 min
